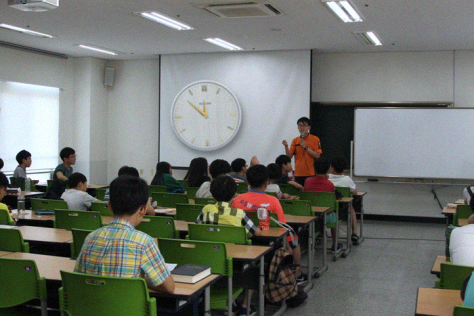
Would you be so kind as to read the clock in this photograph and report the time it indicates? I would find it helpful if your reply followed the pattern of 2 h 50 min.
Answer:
11 h 52 min
